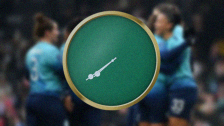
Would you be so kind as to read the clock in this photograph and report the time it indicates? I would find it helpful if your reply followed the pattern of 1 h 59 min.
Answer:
7 h 39 min
